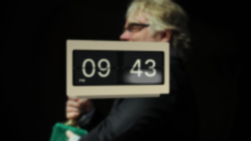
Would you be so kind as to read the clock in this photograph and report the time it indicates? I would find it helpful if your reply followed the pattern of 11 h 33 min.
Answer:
9 h 43 min
